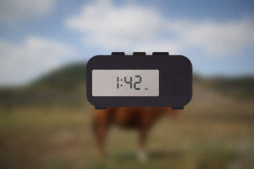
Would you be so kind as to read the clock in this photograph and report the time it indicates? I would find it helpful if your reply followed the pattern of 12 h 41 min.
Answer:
1 h 42 min
